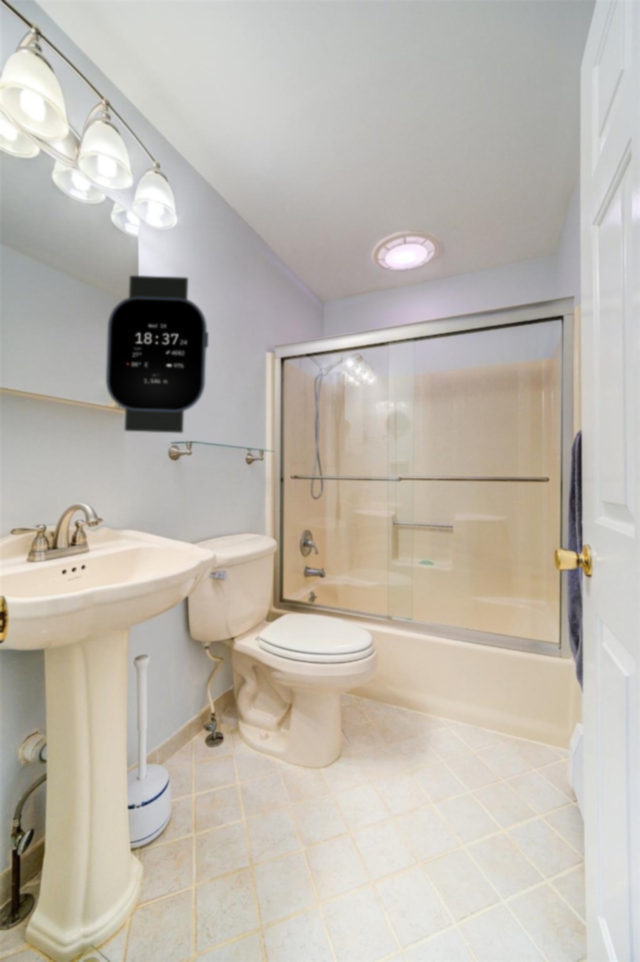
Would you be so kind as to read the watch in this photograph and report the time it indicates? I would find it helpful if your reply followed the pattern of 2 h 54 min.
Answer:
18 h 37 min
